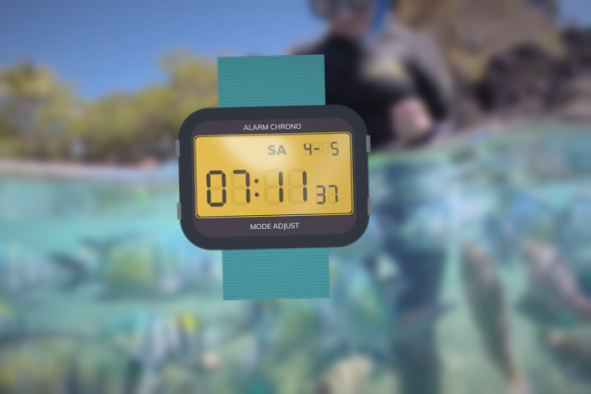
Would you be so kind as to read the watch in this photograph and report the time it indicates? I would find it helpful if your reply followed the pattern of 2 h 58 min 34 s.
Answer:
7 h 11 min 37 s
